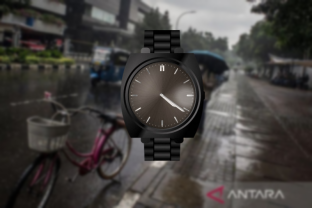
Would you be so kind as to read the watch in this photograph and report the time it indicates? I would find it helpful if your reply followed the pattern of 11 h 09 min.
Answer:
4 h 21 min
